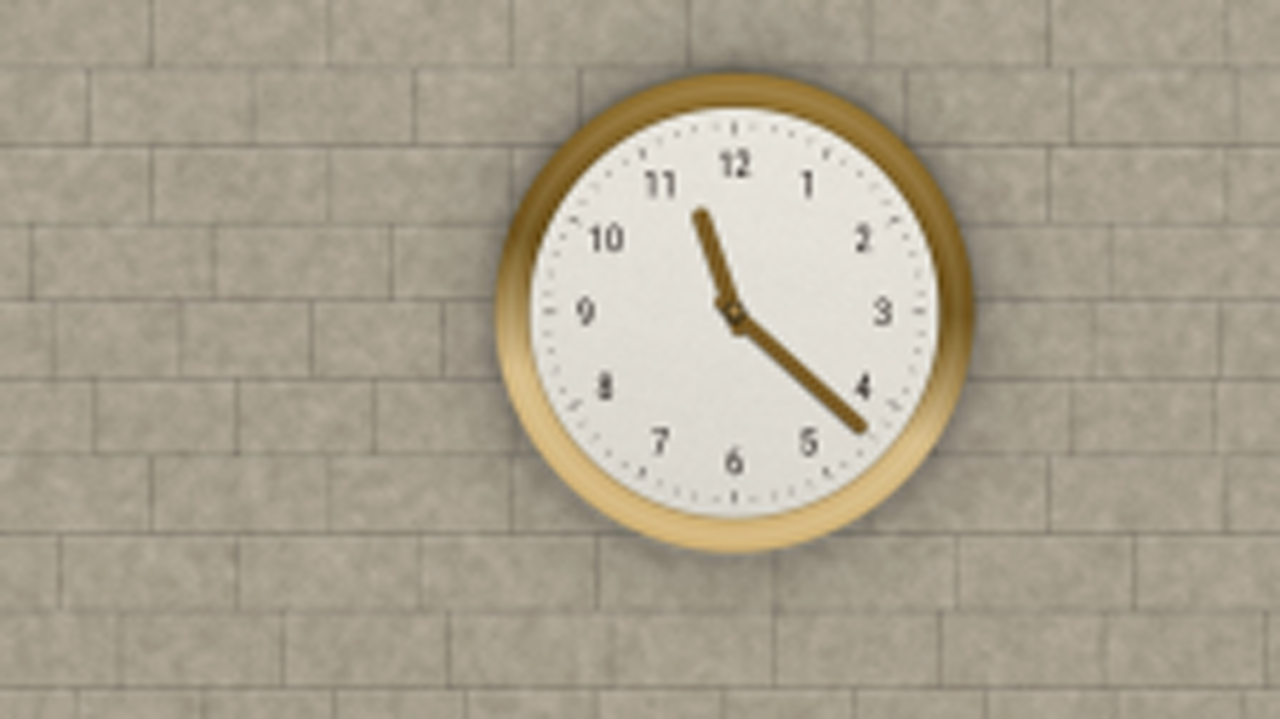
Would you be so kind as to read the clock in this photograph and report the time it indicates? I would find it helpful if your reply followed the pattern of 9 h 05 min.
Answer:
11 h 22 min
